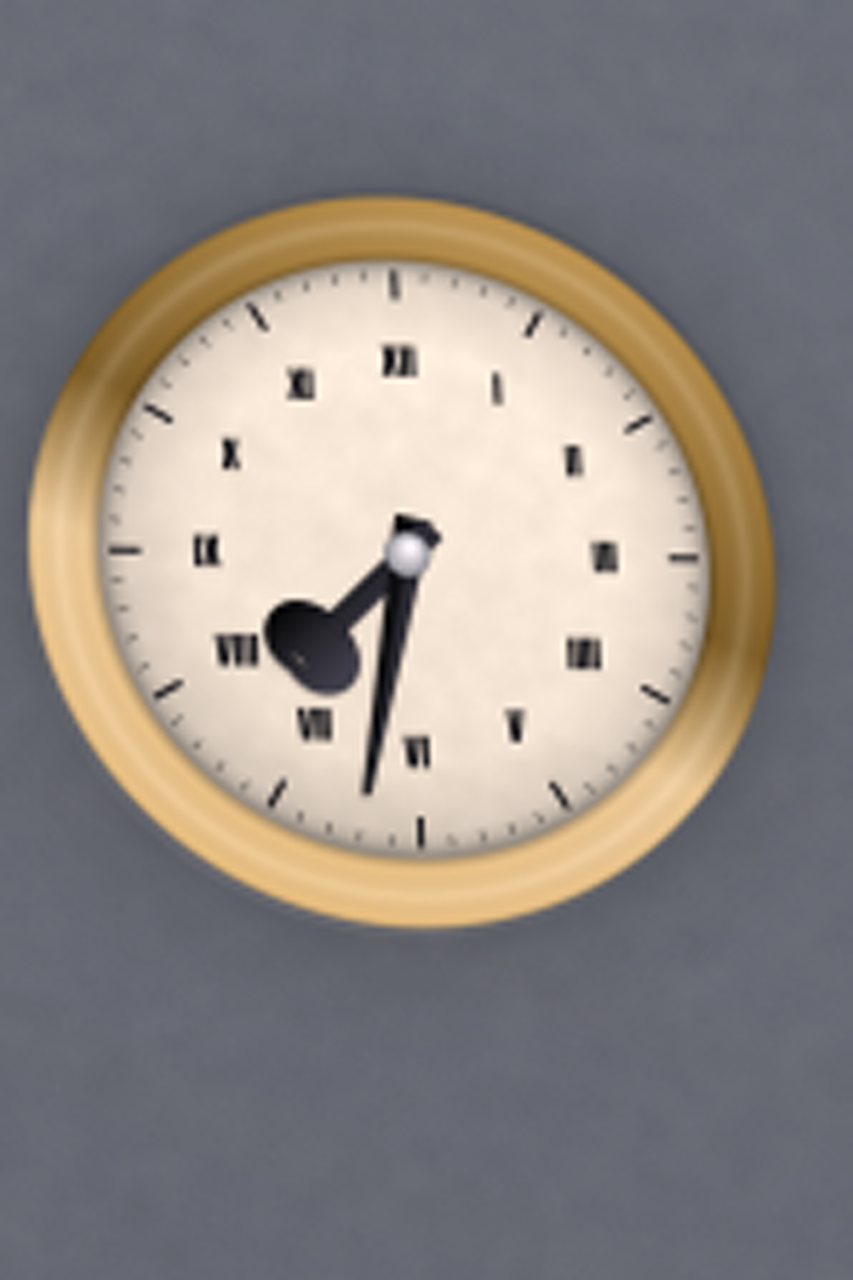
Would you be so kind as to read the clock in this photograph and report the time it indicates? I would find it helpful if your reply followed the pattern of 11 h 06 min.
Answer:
7 h 32 min
